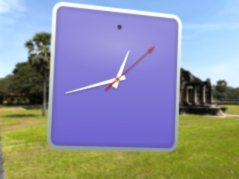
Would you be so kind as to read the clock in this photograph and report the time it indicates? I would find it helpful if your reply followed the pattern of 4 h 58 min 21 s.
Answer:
12 h 42 min 08 s
